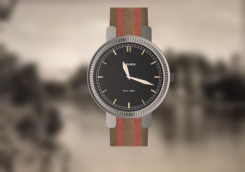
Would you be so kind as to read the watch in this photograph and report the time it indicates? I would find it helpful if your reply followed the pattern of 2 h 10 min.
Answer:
11 h 18 min
